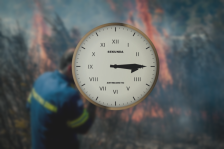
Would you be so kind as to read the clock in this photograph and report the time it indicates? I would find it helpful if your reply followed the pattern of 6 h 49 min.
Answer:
3 h 15 min
